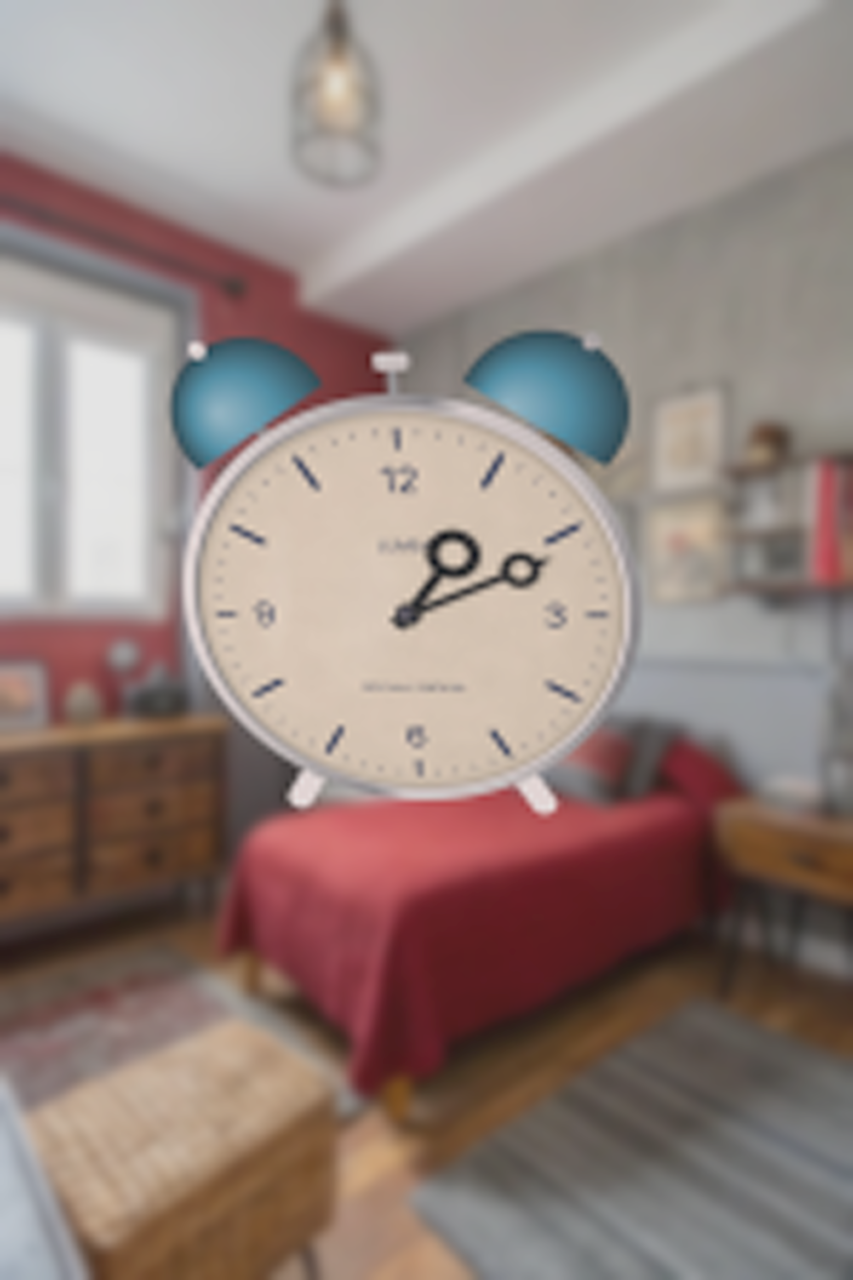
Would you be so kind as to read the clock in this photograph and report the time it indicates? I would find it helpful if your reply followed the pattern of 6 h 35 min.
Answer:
1 h 11 min
